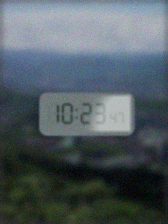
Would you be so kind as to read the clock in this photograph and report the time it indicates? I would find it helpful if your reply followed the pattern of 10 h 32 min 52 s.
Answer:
10 h 23 min 47 s
